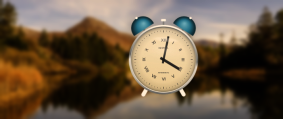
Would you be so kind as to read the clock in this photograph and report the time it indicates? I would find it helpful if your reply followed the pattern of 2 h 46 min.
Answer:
4 h 02 min
